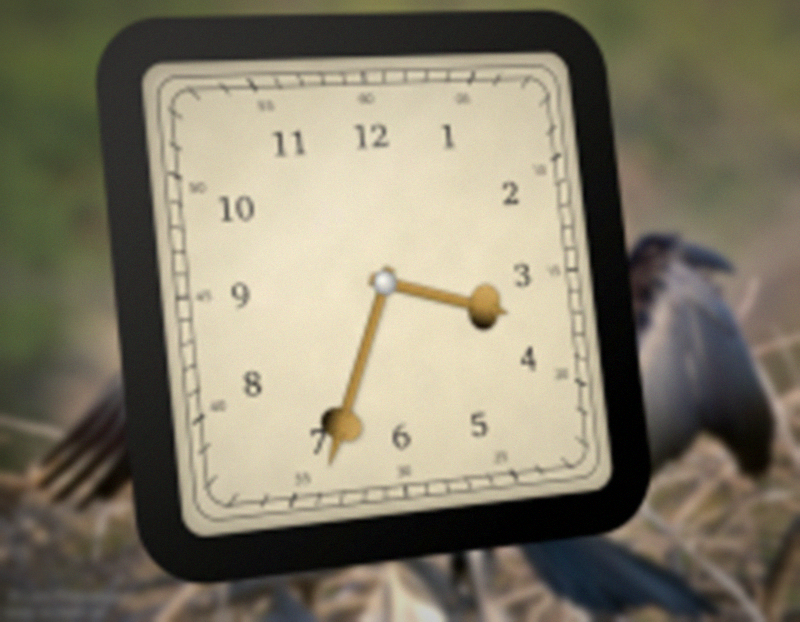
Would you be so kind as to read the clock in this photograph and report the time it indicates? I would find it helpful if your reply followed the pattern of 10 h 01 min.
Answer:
3 h 34 min
